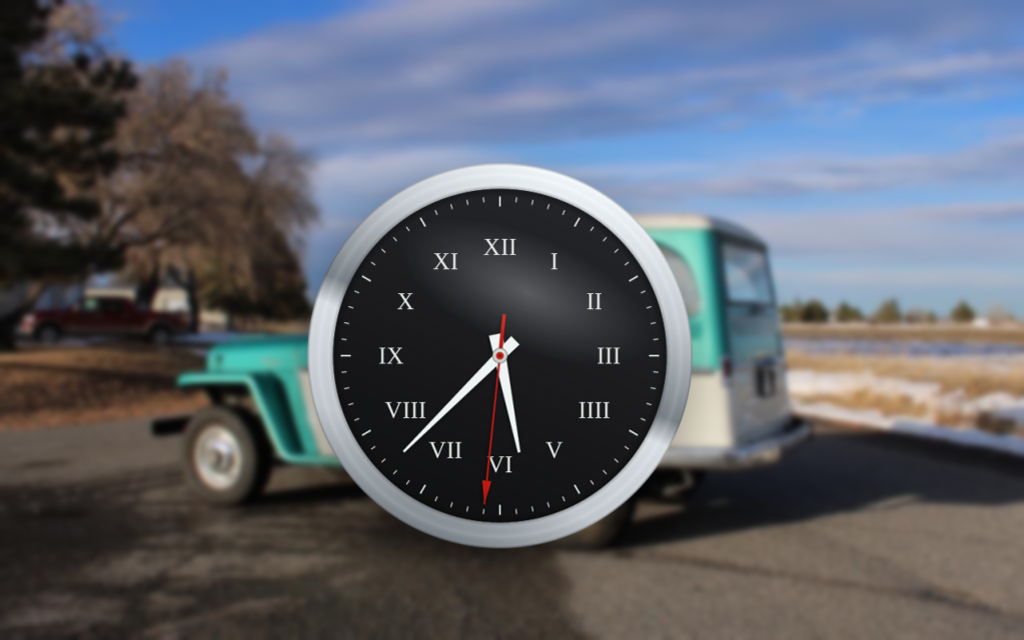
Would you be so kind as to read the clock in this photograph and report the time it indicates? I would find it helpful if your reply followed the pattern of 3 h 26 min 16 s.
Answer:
5 h 37 min 31 s
